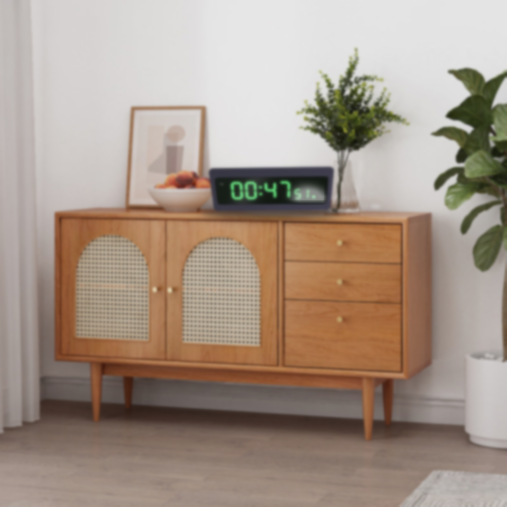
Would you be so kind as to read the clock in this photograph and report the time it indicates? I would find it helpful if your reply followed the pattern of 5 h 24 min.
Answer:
0 h 47 min
